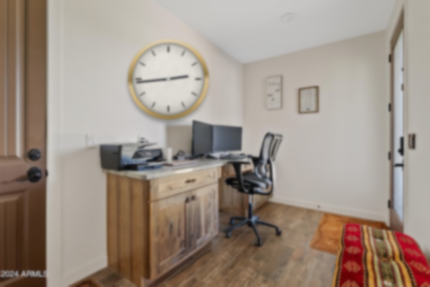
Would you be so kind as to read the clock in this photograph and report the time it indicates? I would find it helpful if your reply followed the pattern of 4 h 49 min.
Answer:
2 h 44 min
